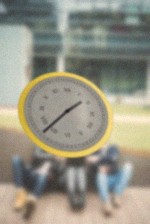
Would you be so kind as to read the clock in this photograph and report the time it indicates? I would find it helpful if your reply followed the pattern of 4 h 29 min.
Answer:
1 h 37 min
